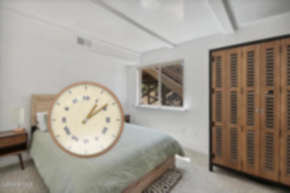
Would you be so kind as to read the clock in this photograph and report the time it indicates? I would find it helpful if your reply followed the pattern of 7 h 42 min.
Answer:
1 h 09 min
